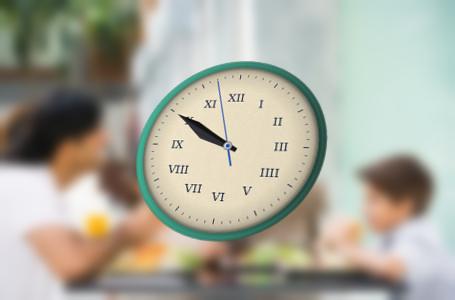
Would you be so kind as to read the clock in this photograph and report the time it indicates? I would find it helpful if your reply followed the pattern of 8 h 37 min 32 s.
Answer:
9 h 49 min 57 s
